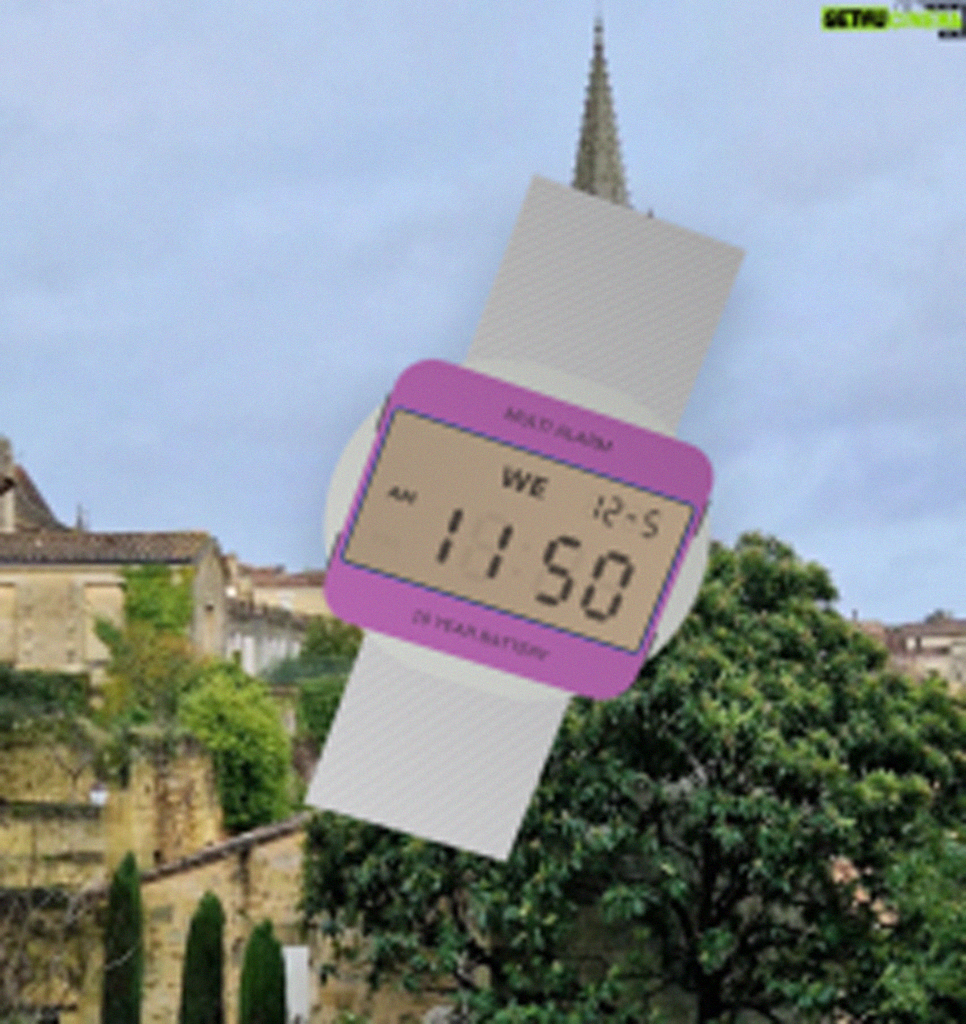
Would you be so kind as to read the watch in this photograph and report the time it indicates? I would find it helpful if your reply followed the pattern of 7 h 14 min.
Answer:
11 h 50 min
